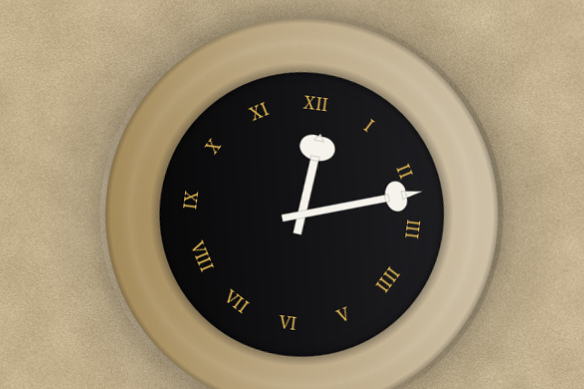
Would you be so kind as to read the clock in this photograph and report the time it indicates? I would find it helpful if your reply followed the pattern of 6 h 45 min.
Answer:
12 h 12 min
